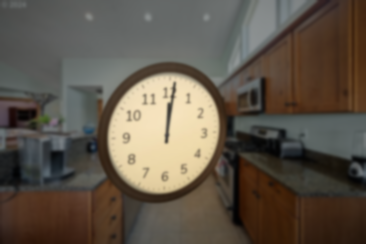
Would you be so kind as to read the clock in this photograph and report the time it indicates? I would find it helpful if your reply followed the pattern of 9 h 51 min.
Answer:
12 h 01 min
